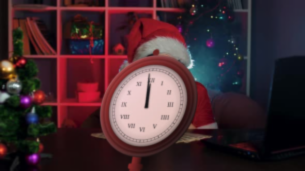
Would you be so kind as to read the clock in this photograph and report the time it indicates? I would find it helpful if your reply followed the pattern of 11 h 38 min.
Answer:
11 h 59 min
